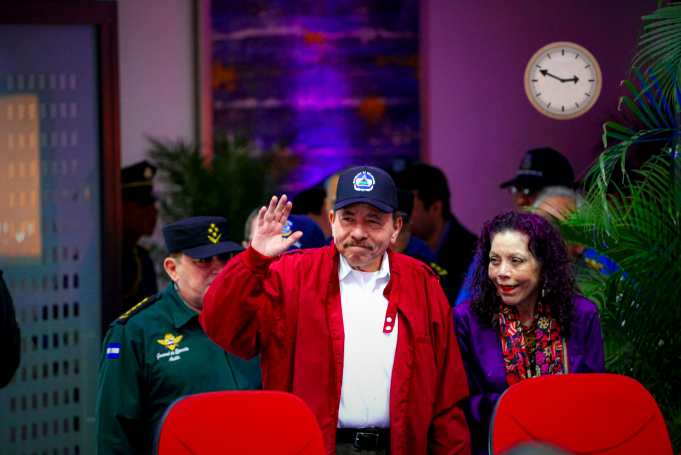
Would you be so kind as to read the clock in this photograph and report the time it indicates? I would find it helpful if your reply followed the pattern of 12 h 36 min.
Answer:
2 h 49 min
